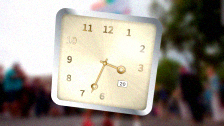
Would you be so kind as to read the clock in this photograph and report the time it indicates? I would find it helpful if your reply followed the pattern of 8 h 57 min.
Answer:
3 h 33 min
